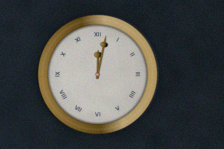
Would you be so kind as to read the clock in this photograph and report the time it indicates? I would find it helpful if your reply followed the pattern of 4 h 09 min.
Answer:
12 h 02 min
